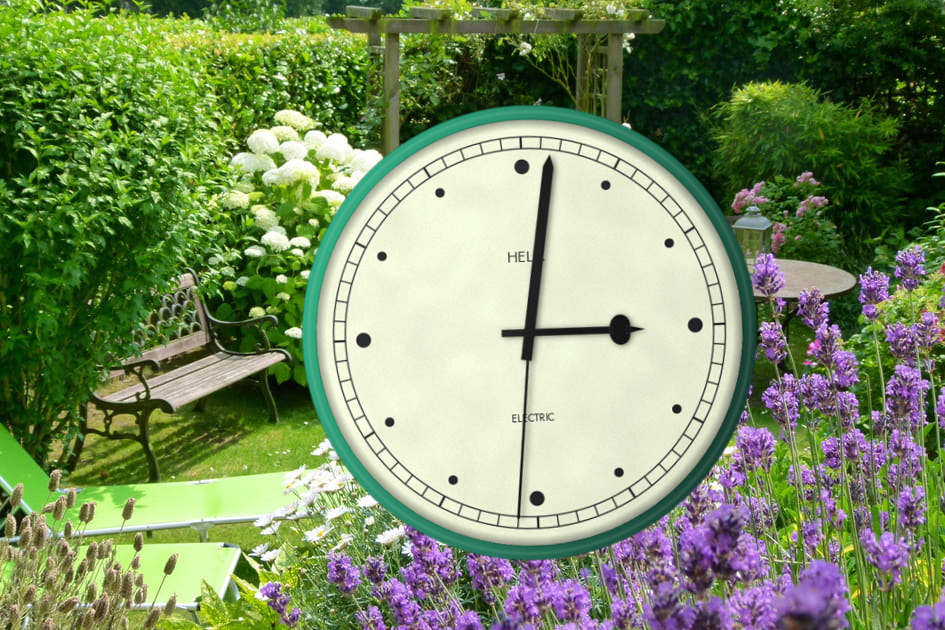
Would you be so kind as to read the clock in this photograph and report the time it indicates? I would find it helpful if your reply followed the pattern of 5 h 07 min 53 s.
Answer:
3 h 01 min 31 s
